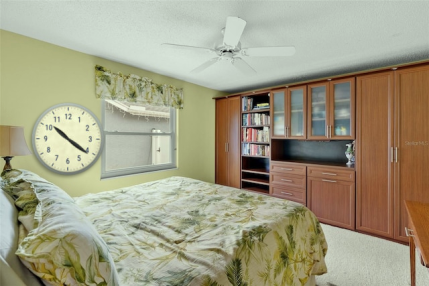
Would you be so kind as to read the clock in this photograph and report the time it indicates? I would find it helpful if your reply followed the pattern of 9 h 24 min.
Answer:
10 h 21 min
